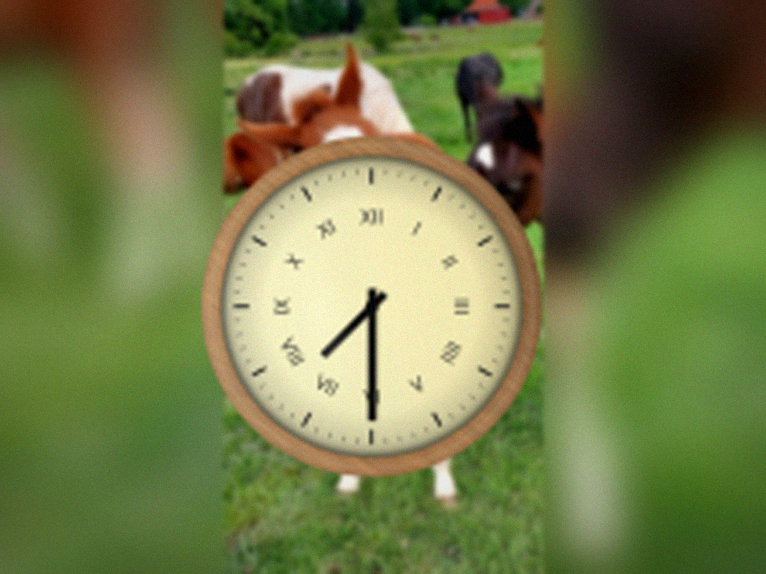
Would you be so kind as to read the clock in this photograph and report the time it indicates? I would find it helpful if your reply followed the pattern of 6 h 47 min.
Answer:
7 h 30 min
